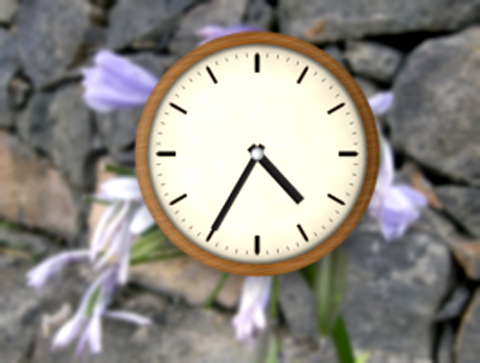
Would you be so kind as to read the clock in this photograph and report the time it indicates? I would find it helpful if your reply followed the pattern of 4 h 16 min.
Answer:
4 h 35 min
